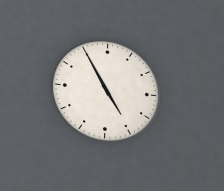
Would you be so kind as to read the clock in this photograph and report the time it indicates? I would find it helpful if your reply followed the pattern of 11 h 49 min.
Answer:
4 h 55 min
